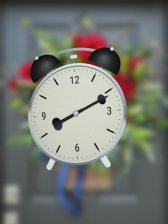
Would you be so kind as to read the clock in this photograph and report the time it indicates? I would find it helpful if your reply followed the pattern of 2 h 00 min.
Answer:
8 h 11 min
